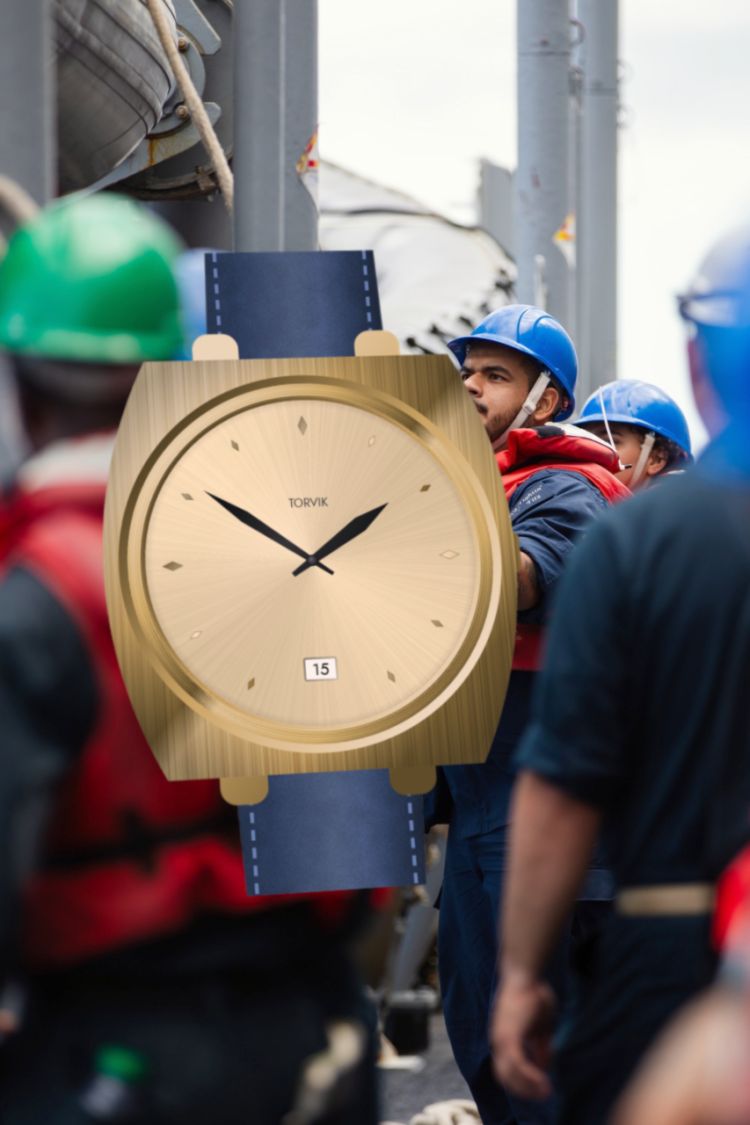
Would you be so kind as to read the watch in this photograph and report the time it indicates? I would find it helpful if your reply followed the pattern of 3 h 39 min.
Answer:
1 h 51 min
